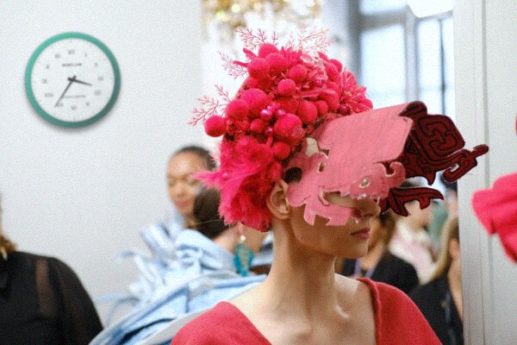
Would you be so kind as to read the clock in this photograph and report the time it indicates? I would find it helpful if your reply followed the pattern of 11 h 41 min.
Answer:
3 h 36 min
